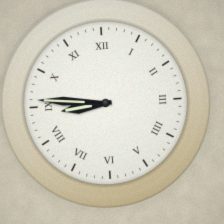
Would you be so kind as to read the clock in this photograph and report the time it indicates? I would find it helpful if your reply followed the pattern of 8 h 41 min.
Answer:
8 h 46 min
